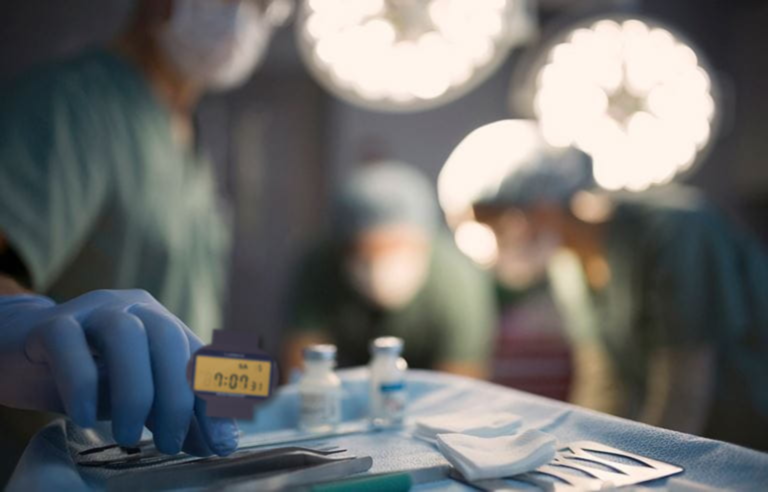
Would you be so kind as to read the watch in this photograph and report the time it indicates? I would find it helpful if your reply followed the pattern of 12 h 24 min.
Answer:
7 h 07 min
